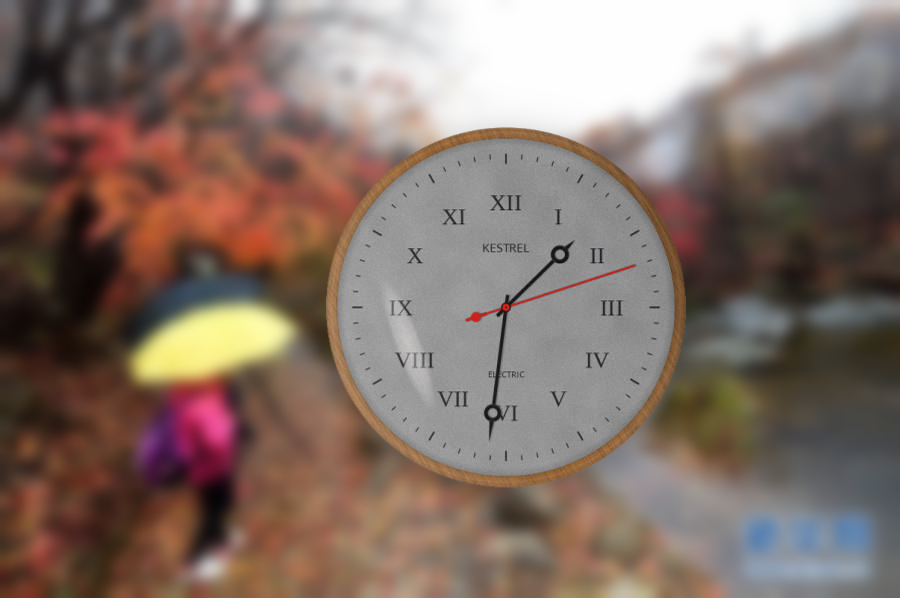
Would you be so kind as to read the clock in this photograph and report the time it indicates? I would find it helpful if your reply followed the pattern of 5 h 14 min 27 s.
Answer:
1 h 31 min 12 s
